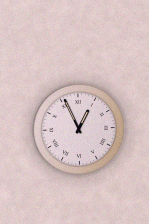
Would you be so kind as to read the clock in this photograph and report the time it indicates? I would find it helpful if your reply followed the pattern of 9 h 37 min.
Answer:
12 h 56 min
